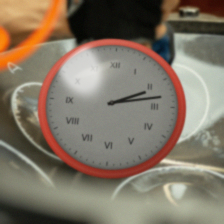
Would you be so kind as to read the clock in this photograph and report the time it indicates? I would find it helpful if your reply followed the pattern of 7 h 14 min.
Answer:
2 h 13 min
